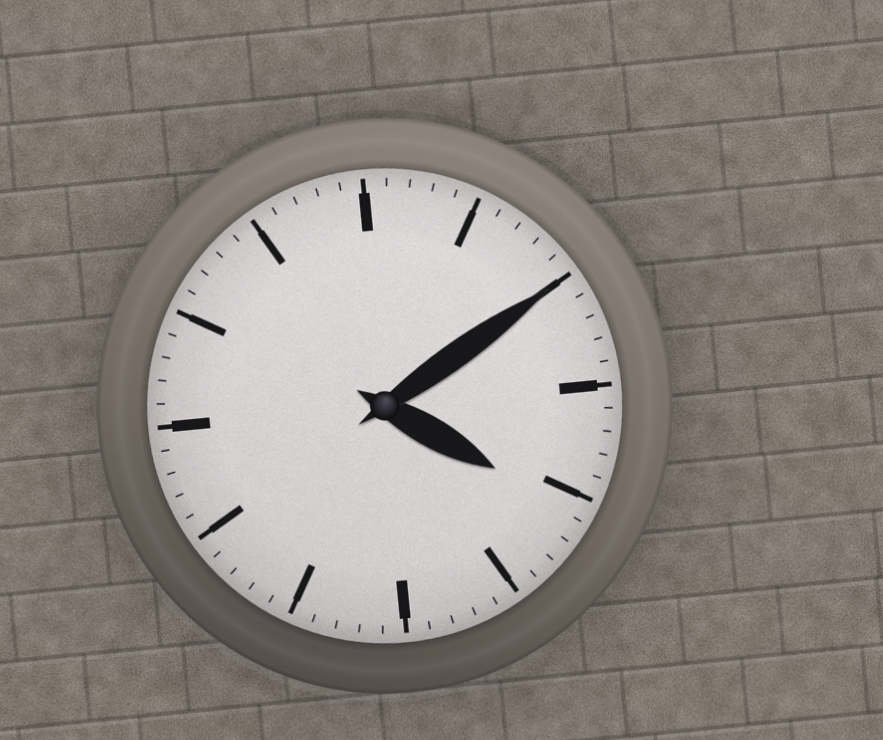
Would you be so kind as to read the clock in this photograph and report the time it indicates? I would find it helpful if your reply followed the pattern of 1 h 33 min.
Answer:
4 h 10 min
